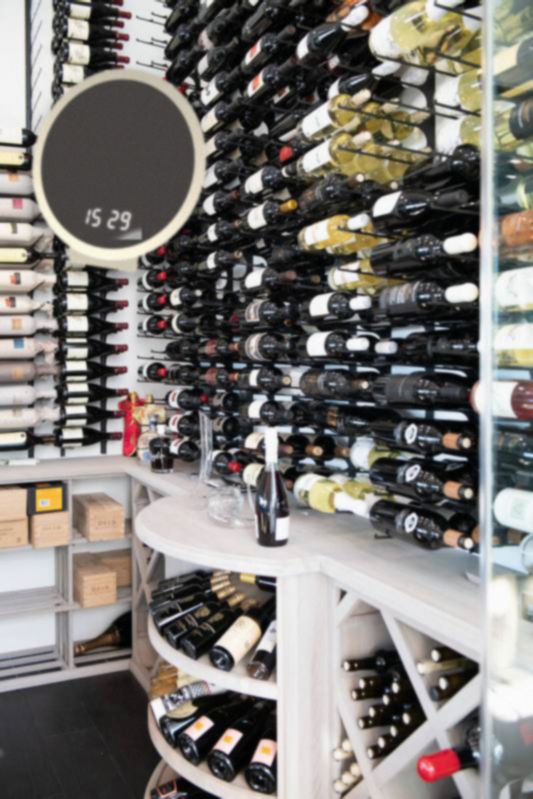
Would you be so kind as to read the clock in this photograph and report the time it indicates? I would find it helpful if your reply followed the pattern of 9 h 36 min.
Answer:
15 h 29 min
